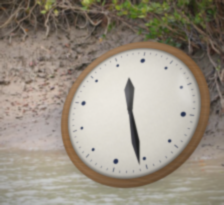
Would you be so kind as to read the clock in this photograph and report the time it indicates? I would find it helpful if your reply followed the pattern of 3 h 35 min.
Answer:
11 h 26 min
